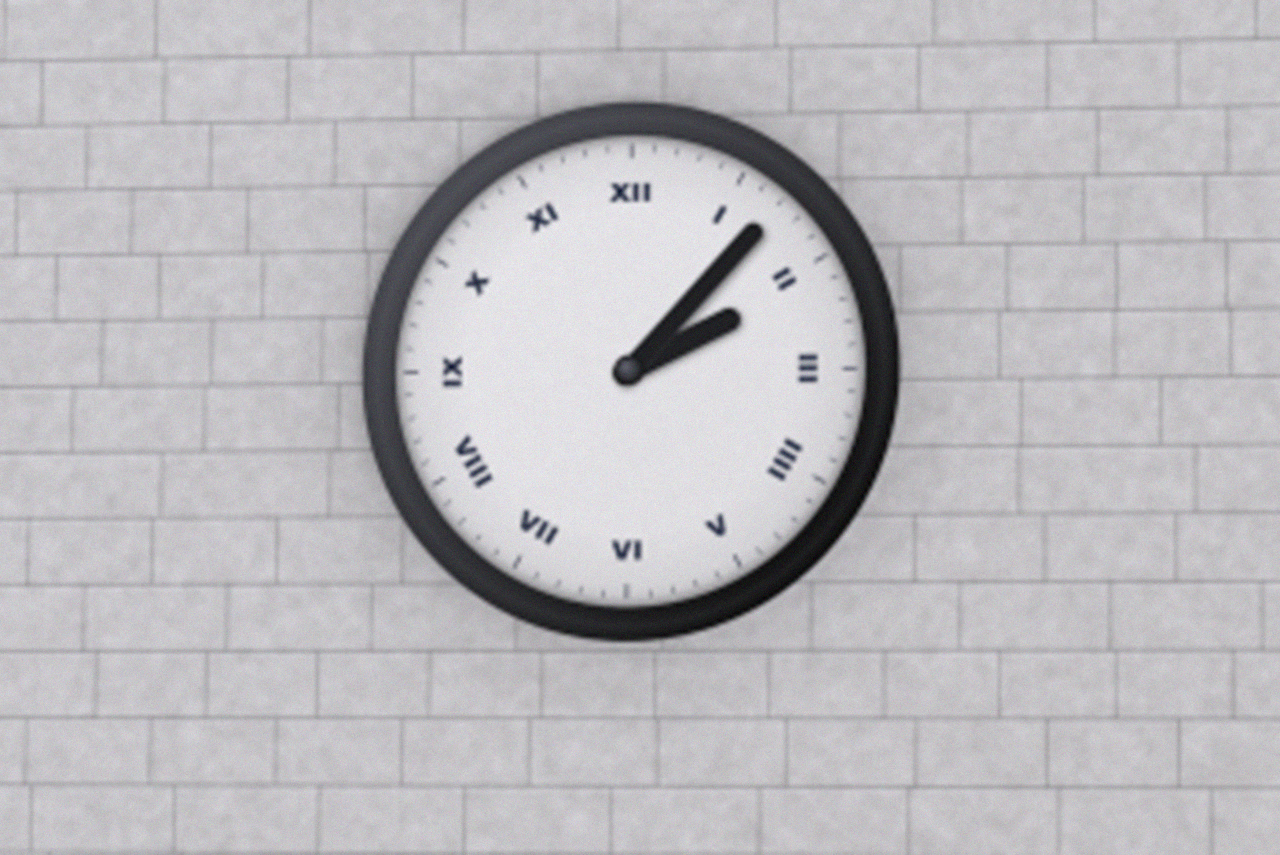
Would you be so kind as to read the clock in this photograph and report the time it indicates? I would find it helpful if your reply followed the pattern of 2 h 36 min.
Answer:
2 h 07 min
